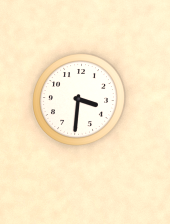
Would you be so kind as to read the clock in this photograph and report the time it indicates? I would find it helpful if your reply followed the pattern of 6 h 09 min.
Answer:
3 h 30 min
